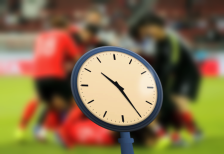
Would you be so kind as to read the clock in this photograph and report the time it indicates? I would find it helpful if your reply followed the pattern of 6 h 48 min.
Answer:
10 h 25 min
